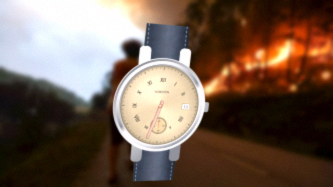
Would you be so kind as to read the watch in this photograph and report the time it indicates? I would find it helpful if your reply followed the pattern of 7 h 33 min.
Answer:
6 h 33 min
